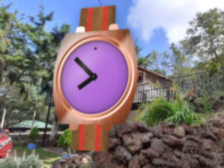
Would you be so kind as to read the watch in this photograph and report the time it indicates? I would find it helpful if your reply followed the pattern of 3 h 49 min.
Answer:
7 h 52 min
